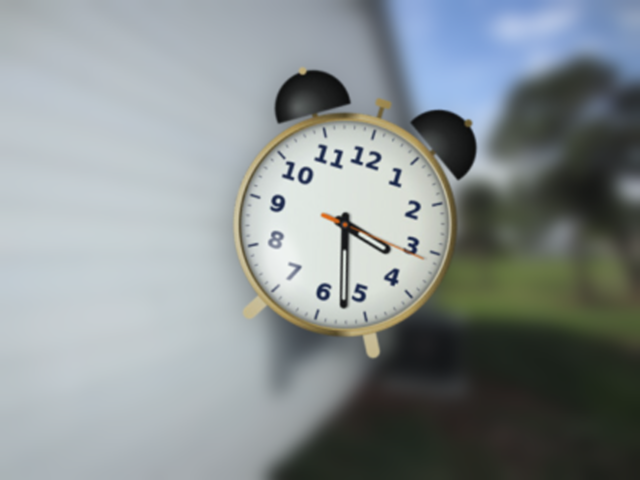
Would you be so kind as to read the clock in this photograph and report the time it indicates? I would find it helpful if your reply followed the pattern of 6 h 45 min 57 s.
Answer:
3 h 27 min 16 s
